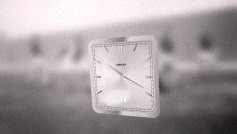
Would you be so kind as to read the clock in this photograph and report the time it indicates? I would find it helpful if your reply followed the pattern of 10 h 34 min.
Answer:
10 h 19 min
